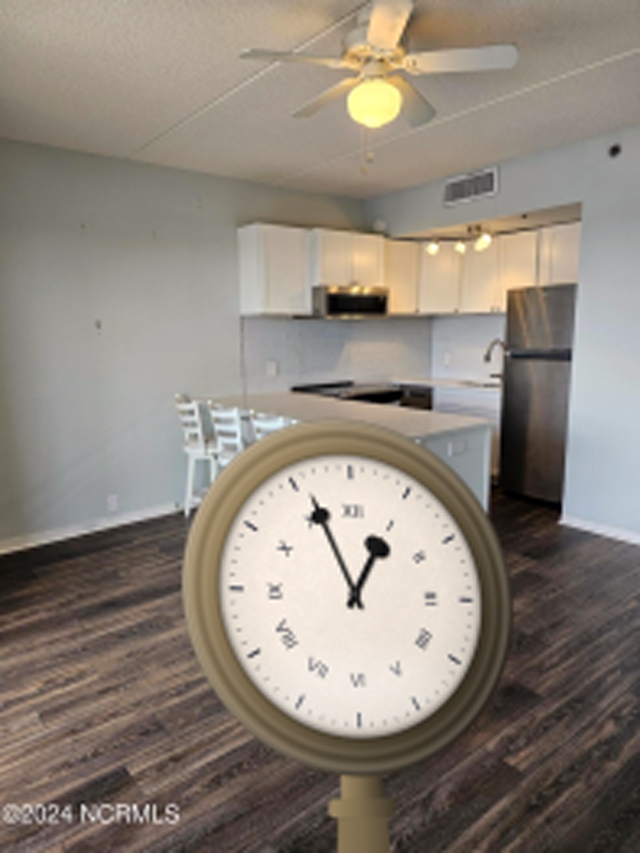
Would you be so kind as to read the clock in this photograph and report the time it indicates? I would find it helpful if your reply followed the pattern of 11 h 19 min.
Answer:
12 h 56 min
